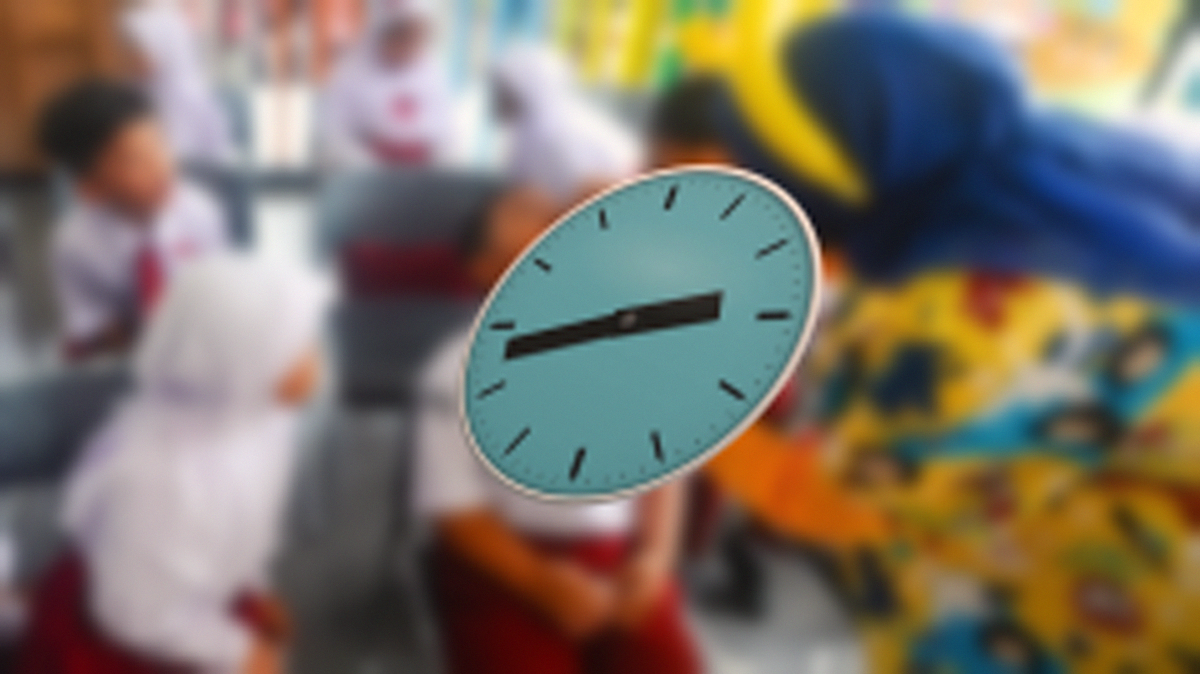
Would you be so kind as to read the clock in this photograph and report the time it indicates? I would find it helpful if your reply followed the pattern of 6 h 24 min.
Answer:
2 h 43 min
